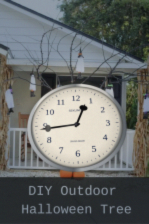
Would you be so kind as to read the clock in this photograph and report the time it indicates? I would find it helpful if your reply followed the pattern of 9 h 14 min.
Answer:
12 h 44 min
